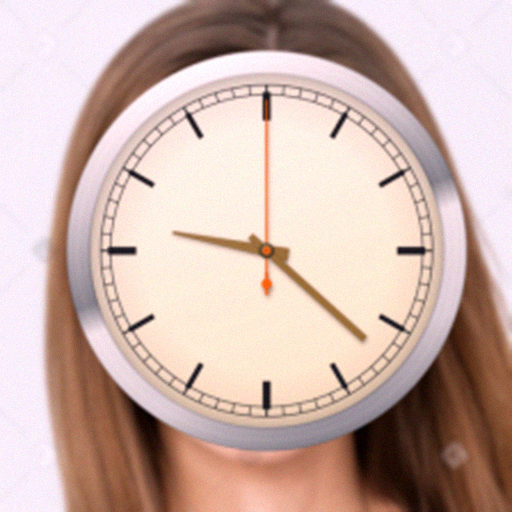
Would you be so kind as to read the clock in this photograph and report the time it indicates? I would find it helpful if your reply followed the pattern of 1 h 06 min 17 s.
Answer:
9 h 22 min 00 s
